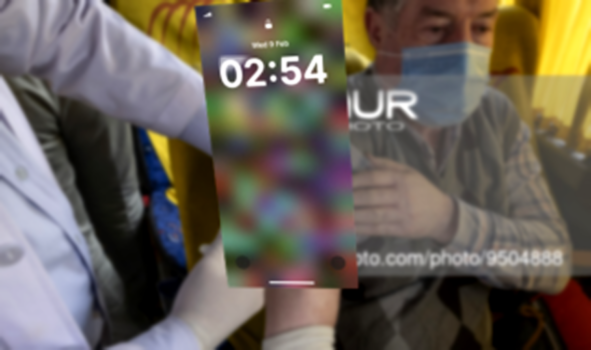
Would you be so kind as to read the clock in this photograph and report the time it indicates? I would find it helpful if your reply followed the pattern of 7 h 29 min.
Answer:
2 h 54 min
